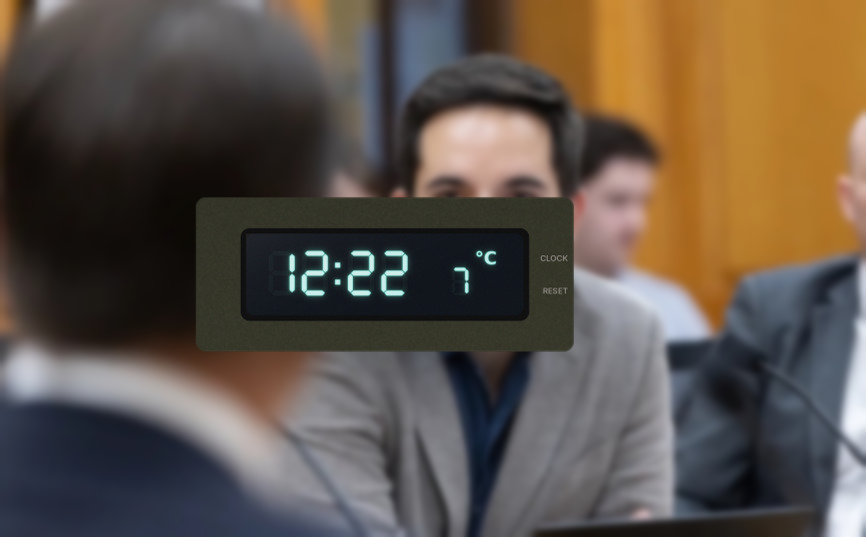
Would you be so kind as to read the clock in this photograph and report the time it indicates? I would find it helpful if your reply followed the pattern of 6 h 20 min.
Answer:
12 h 22 min
